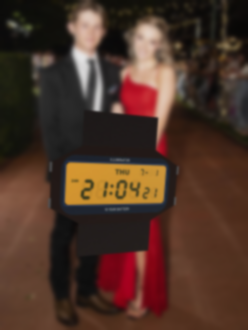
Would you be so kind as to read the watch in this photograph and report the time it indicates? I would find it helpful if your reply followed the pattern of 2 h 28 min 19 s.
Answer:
21 h 04 min 21 s
